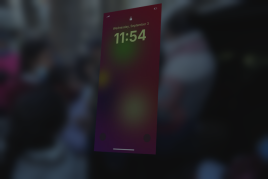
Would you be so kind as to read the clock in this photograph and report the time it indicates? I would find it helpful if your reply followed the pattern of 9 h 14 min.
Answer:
11 h 54 min
